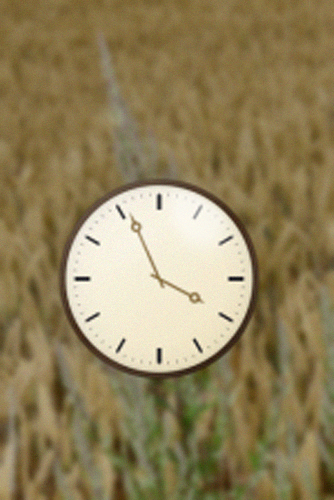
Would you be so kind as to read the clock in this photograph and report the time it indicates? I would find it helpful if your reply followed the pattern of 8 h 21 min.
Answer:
3 h 56 min
